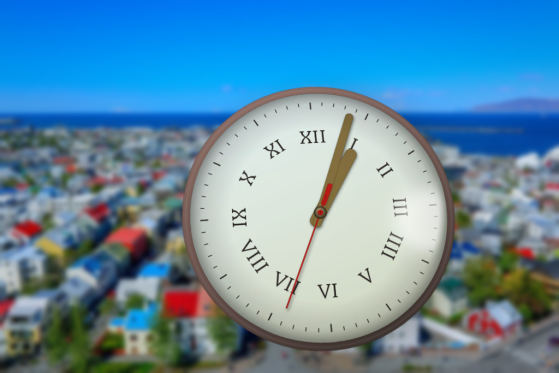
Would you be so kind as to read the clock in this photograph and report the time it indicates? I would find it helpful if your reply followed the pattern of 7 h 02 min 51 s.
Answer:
1 h 03 min 34 s
